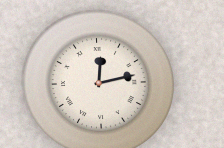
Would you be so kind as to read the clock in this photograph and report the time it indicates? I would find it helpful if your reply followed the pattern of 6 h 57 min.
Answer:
12 h 13 min
